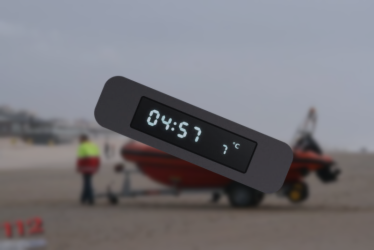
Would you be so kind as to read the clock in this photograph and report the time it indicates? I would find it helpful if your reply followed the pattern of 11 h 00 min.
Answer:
4 h 57 min
